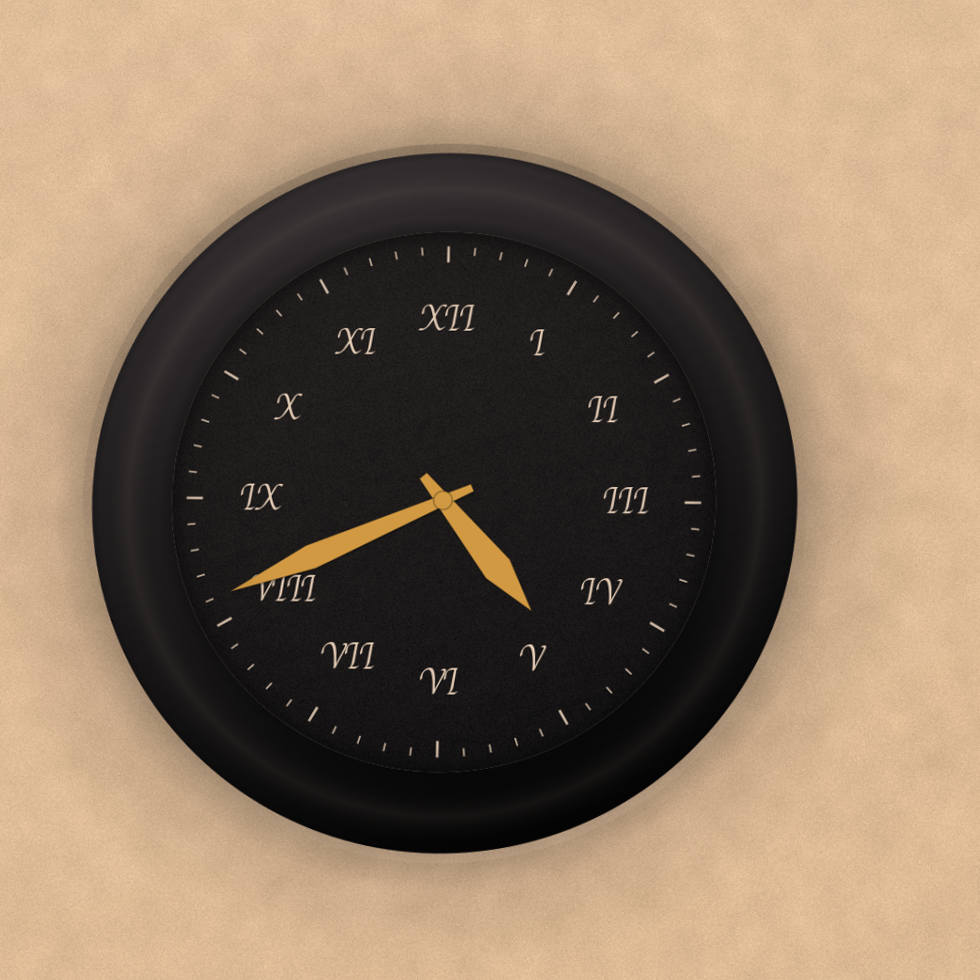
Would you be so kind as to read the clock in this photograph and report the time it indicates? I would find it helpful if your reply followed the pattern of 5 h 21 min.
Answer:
4 h 41 min
